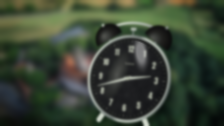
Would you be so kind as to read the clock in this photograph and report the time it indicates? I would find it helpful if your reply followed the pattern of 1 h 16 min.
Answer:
2 h 42 min
